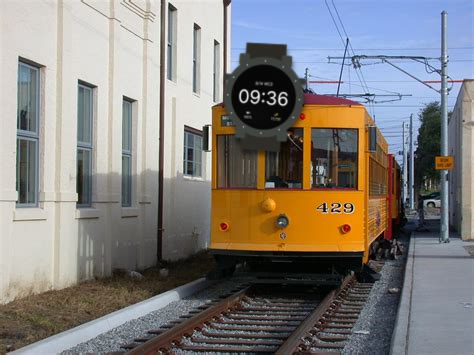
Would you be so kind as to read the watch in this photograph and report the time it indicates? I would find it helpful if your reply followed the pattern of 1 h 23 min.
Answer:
9 h 36 min
